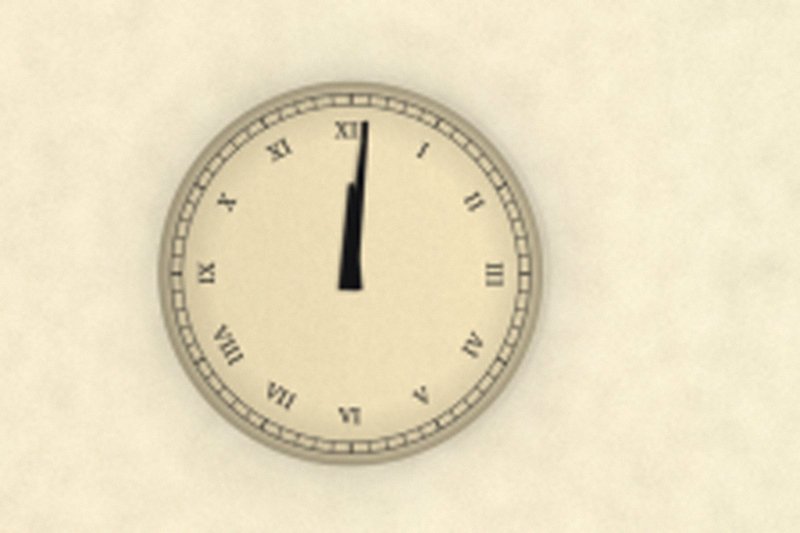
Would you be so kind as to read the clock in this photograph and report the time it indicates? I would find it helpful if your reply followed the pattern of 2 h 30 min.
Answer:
12 h 01 min
